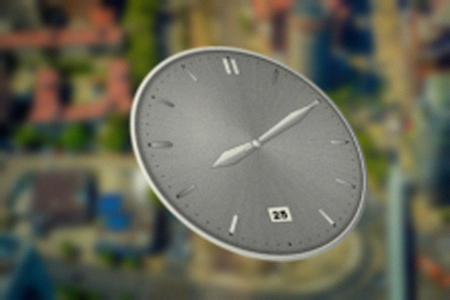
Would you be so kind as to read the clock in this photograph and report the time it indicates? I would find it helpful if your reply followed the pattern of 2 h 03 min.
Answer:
8 h 10 min
